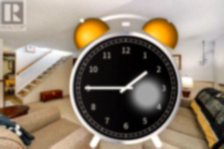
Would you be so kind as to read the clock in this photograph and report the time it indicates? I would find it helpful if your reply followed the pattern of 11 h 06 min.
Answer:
1 h 45 min
